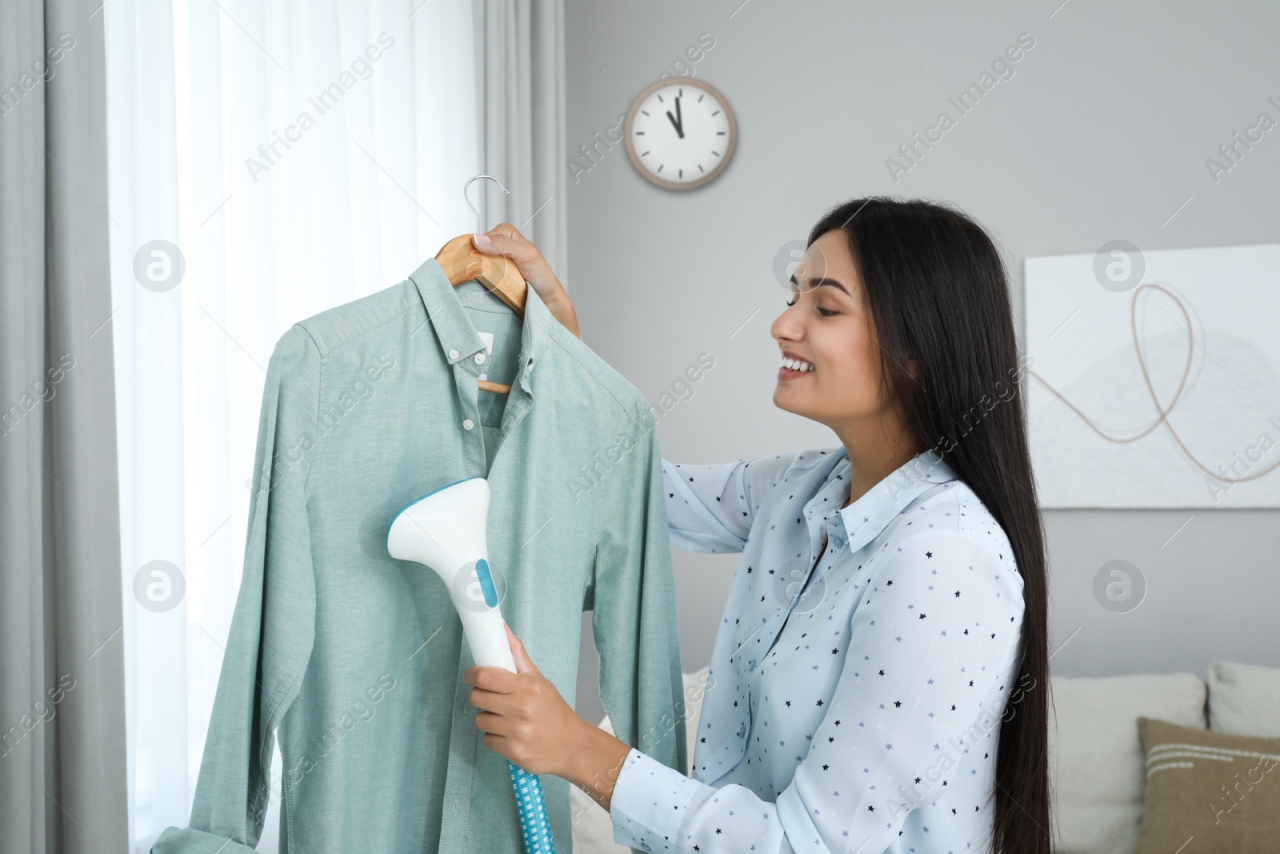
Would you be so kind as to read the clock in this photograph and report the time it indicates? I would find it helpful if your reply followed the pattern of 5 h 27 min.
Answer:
10 h 59 min
